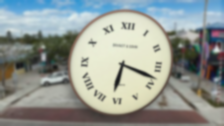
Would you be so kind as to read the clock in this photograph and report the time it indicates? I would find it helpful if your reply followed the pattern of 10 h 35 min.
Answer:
6 h 18 min
